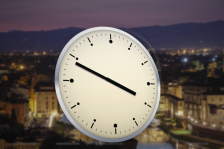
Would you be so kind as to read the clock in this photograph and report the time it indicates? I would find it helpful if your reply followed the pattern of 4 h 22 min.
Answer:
3 h 49 min
